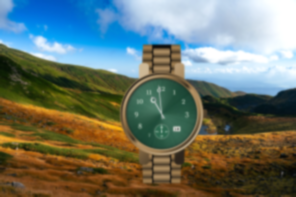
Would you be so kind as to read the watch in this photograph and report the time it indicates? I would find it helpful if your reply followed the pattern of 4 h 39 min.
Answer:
10 h 59 min
